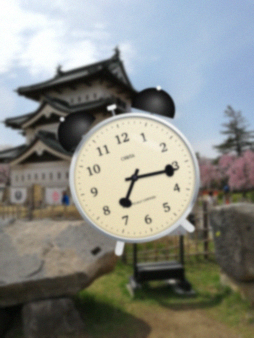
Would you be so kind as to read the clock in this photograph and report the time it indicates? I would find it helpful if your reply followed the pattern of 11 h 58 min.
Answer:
7 h 16 min
